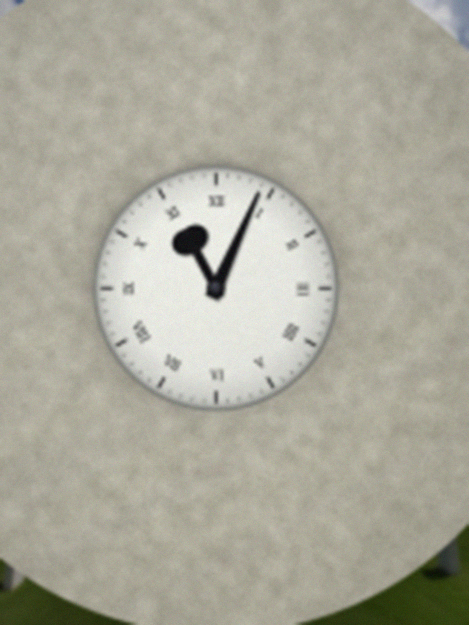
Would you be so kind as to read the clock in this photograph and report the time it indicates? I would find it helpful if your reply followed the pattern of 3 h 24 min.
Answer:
11 h 04 min
